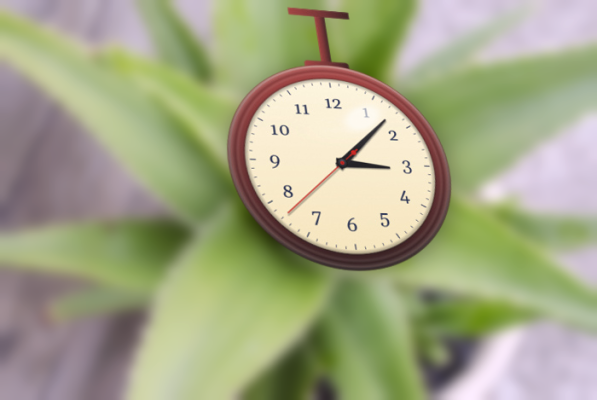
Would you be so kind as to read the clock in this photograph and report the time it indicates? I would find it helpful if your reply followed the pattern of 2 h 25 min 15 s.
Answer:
3 h 07 min 38 s
